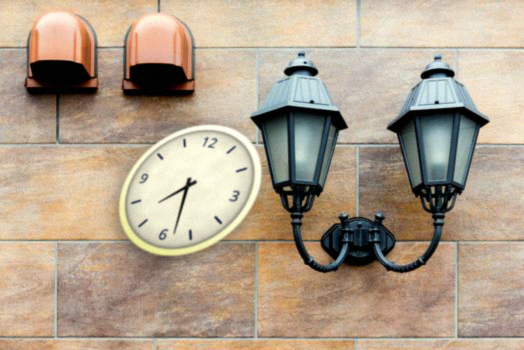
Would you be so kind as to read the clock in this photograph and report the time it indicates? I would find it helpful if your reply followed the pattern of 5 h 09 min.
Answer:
7 h 28 min
